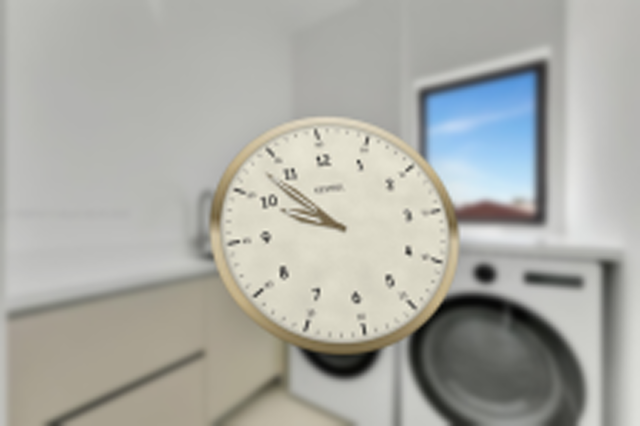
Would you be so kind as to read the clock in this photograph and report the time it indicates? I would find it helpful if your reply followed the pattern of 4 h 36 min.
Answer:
9 h 53 min
